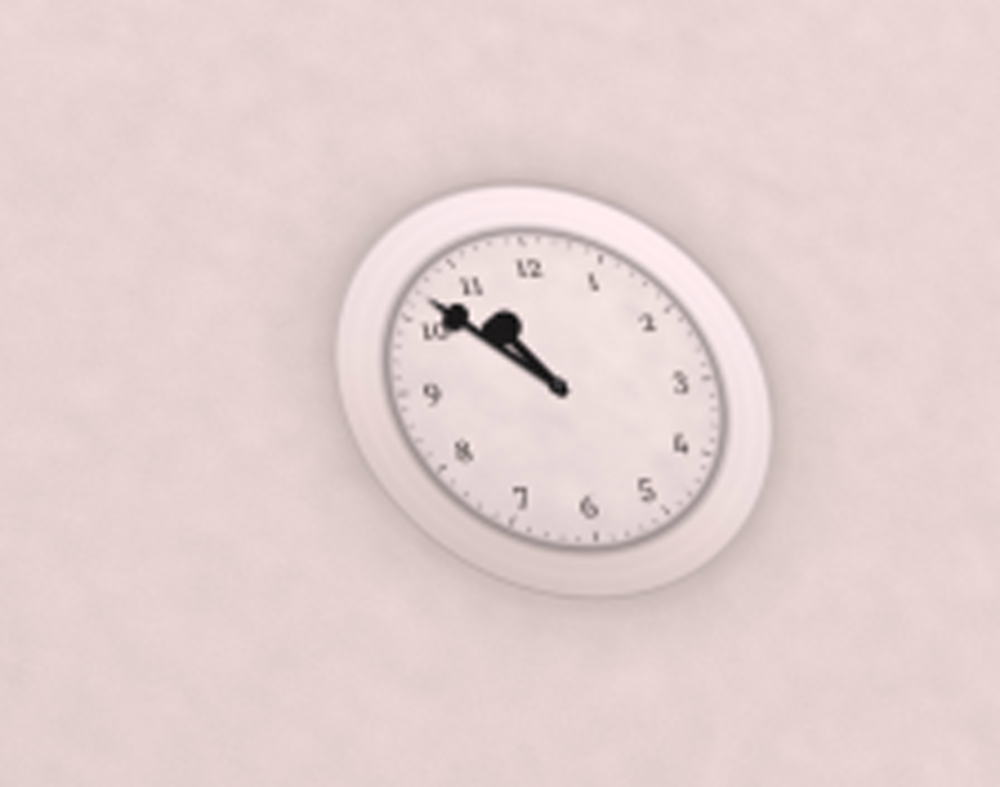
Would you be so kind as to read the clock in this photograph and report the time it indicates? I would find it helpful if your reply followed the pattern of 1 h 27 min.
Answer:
10 h 52 min
